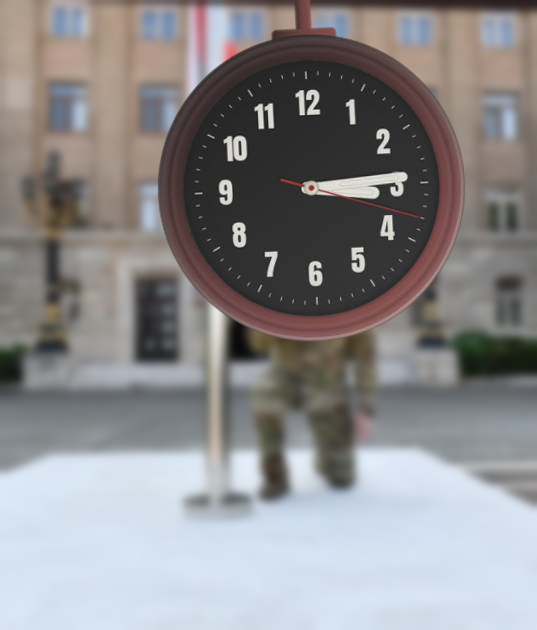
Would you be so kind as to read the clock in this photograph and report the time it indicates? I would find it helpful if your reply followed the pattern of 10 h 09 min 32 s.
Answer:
3 h 14 min 18 s
